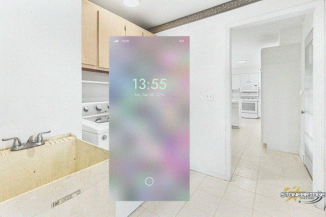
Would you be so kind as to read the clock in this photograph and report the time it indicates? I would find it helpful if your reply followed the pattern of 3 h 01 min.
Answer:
13 h 55 min
